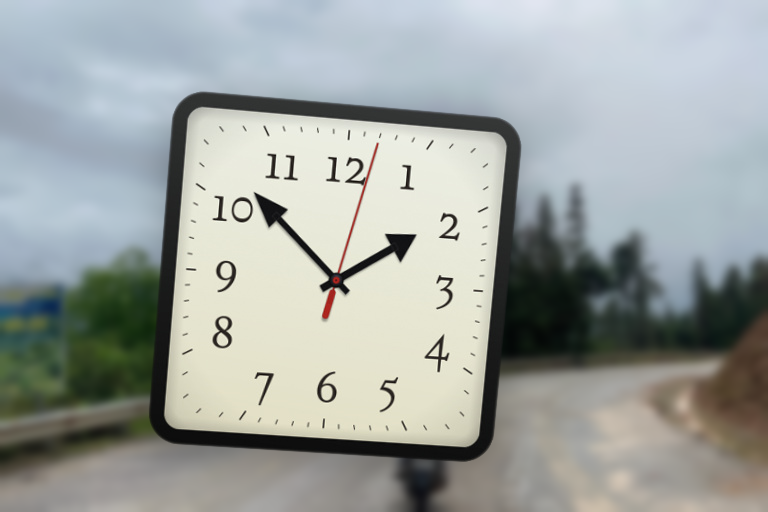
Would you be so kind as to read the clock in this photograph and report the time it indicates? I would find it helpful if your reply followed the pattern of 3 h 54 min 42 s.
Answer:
1 h 52 min 02 s
